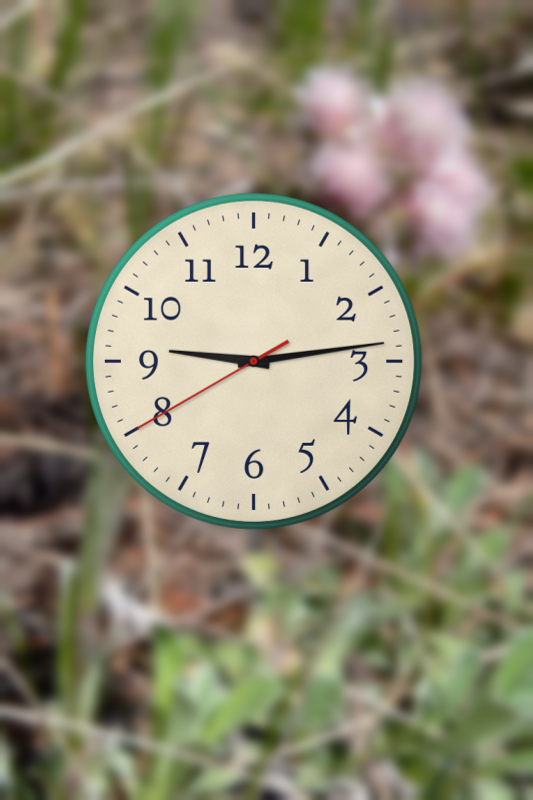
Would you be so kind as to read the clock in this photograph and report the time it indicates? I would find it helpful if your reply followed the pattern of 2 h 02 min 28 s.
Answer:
9 h 13 min 40 s
